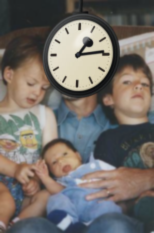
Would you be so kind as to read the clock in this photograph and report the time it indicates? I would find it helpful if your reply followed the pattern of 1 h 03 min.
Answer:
1 h 14 min
